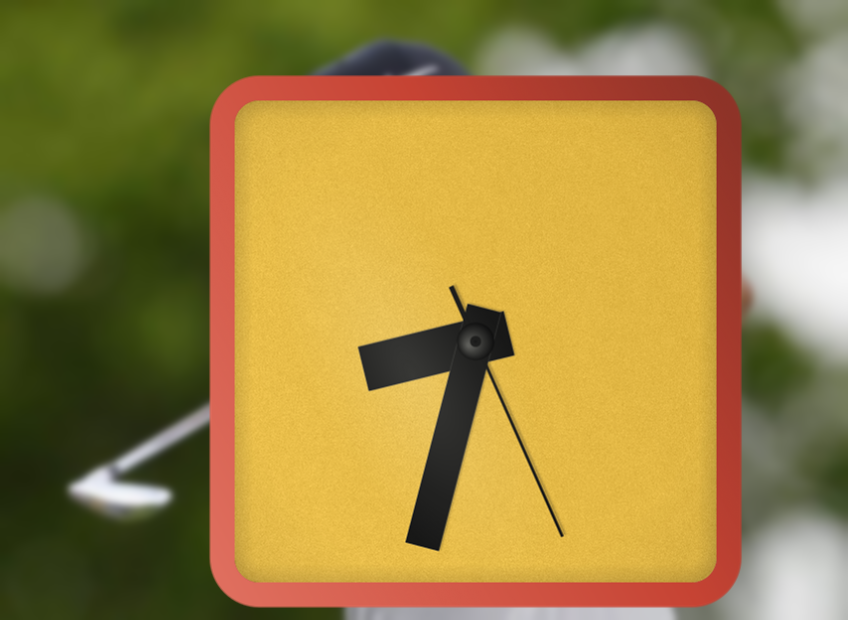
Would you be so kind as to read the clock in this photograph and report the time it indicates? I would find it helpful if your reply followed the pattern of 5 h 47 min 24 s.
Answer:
8 h 32 min 26 s
